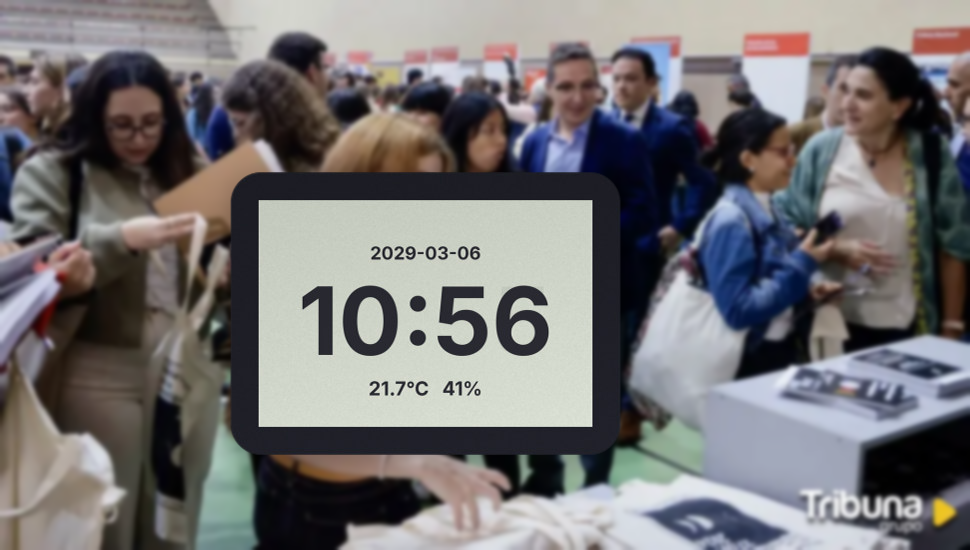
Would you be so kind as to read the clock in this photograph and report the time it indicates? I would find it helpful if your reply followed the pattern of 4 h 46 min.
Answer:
10 h 56 min
